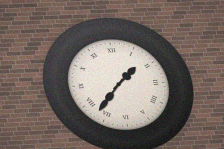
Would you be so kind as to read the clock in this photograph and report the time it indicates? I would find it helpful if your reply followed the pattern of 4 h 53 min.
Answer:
1 h 37 min
